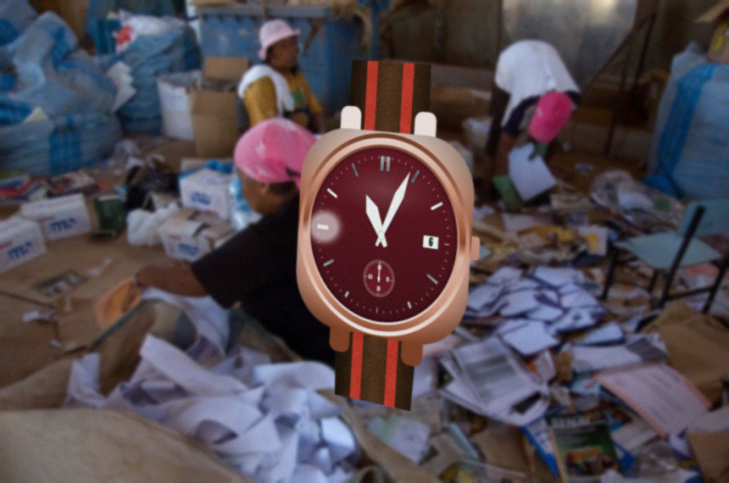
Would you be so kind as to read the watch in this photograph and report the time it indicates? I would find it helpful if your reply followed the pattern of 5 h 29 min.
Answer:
11 h 04 min
